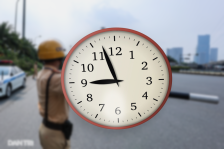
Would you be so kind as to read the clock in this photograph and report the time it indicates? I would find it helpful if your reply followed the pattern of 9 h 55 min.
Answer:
8 h 57 min
